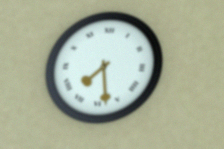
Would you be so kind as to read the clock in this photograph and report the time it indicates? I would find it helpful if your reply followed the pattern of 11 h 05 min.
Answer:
7 h 28 min
